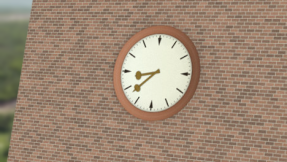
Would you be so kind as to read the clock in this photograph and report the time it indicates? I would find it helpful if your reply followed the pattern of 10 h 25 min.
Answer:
8 h 38 min
